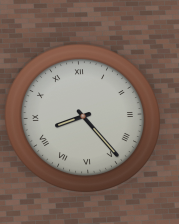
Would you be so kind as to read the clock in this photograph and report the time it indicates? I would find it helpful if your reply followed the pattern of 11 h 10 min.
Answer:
8 h 24 min
